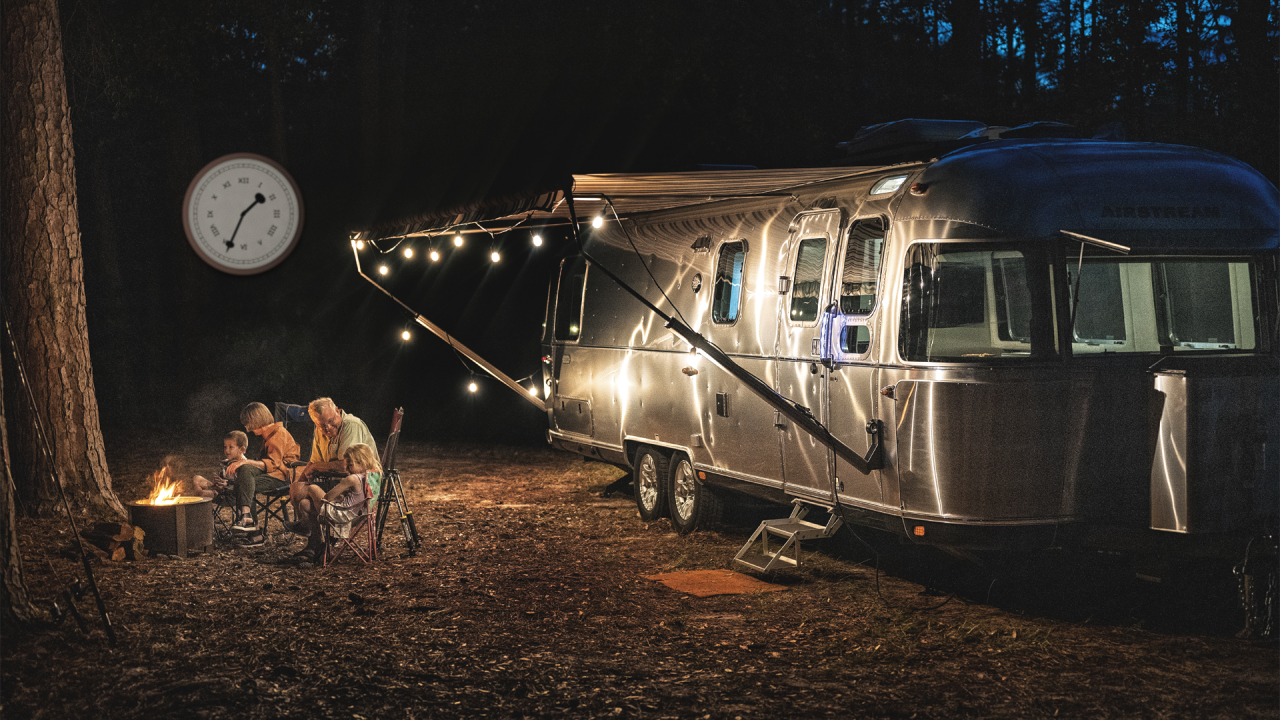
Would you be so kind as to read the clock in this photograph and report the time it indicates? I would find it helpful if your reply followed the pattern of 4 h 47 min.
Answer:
1 h 34 min
